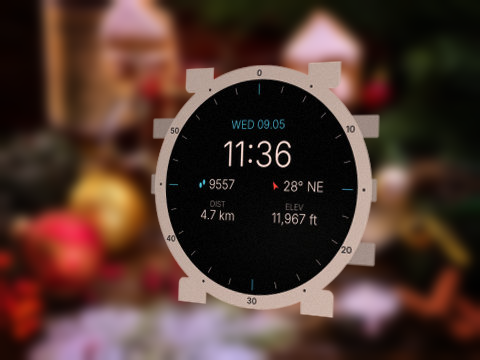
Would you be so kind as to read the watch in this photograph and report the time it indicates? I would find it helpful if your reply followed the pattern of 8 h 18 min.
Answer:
11 h 36 min
